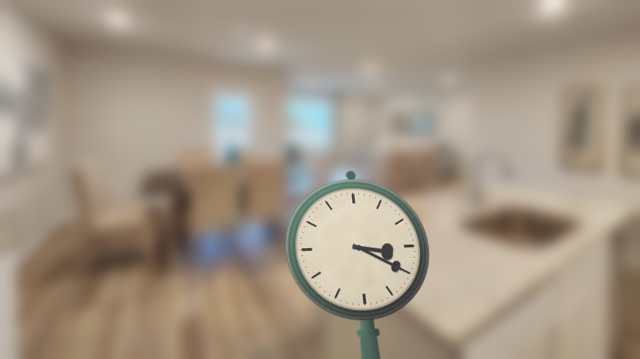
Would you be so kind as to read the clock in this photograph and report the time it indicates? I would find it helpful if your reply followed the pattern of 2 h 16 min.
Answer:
3 h 20 min
